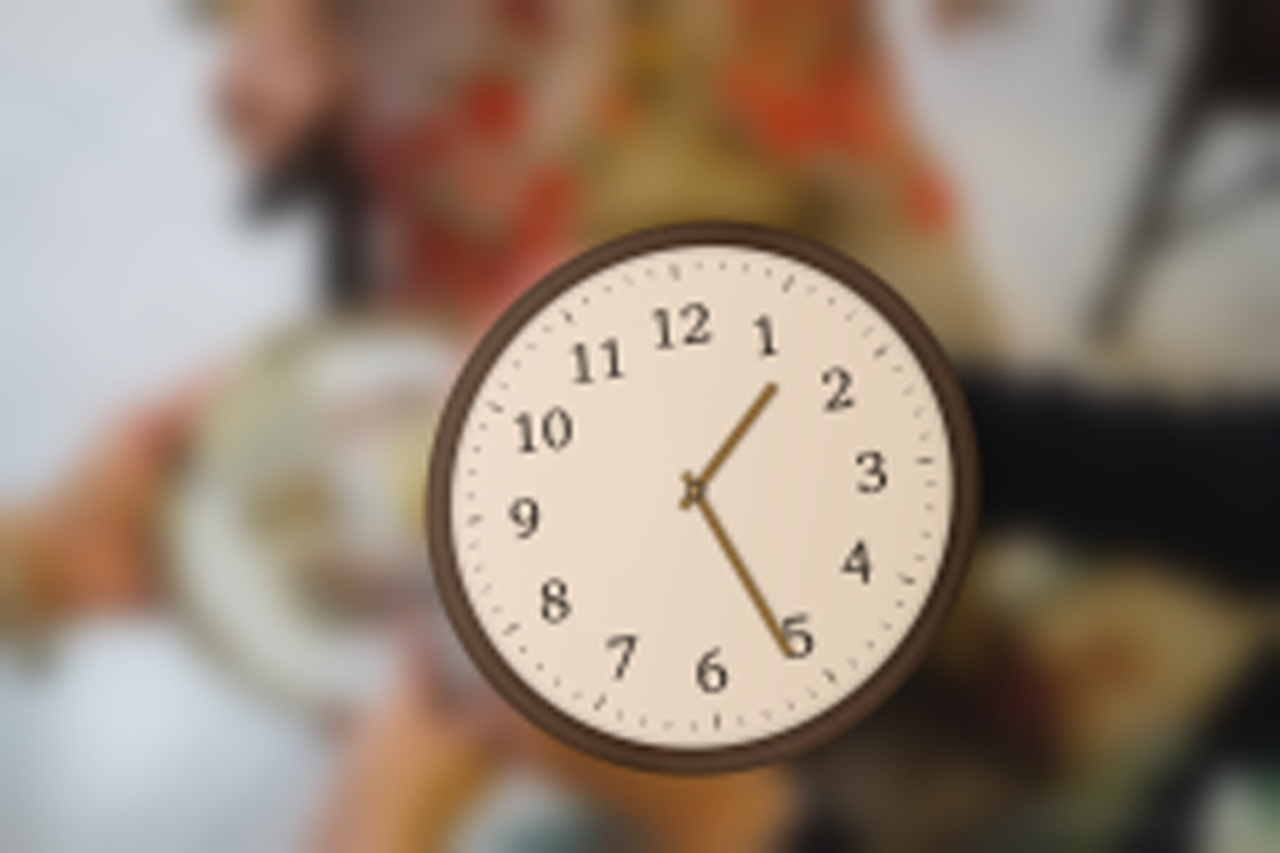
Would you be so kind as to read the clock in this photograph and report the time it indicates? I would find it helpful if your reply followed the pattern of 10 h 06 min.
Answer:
1 h 26 min
